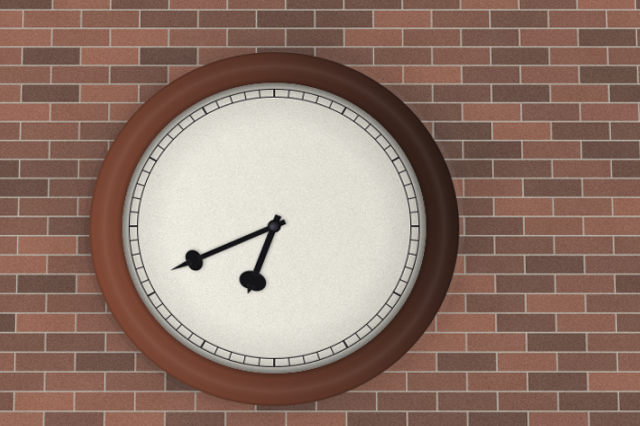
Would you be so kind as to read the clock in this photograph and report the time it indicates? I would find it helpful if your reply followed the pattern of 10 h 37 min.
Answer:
6 h 41 min
